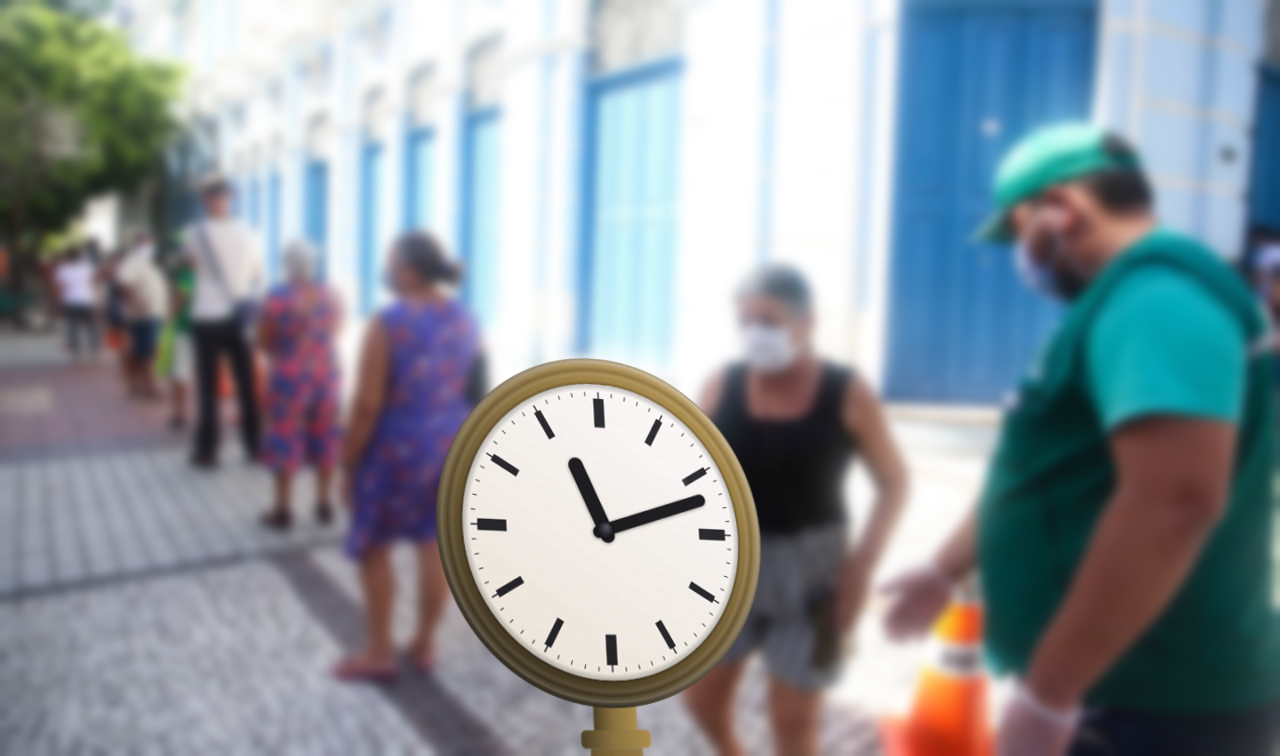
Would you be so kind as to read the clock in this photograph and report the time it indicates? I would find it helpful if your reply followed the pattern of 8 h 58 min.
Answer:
11 h 12 min
